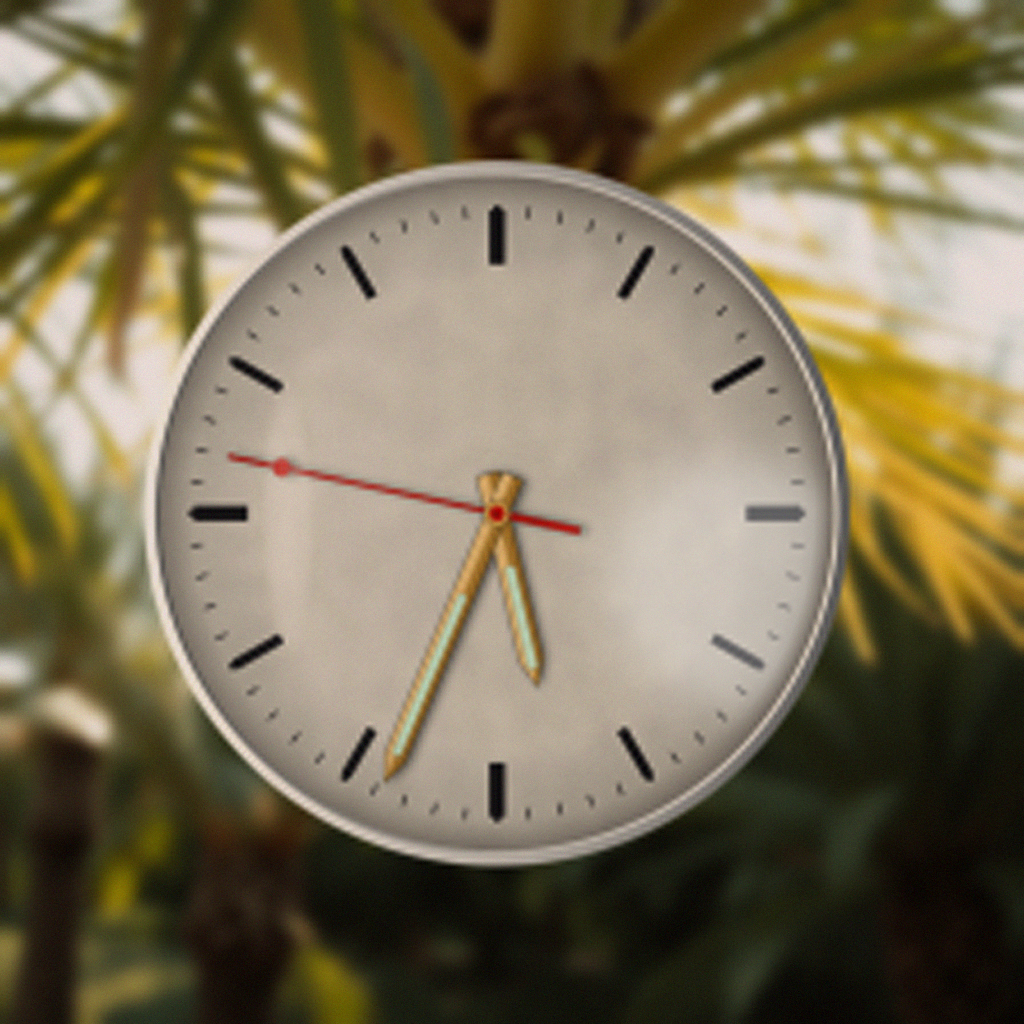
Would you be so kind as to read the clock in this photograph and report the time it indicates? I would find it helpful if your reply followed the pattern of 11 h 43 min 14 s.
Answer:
5 h 33 min 47 s
